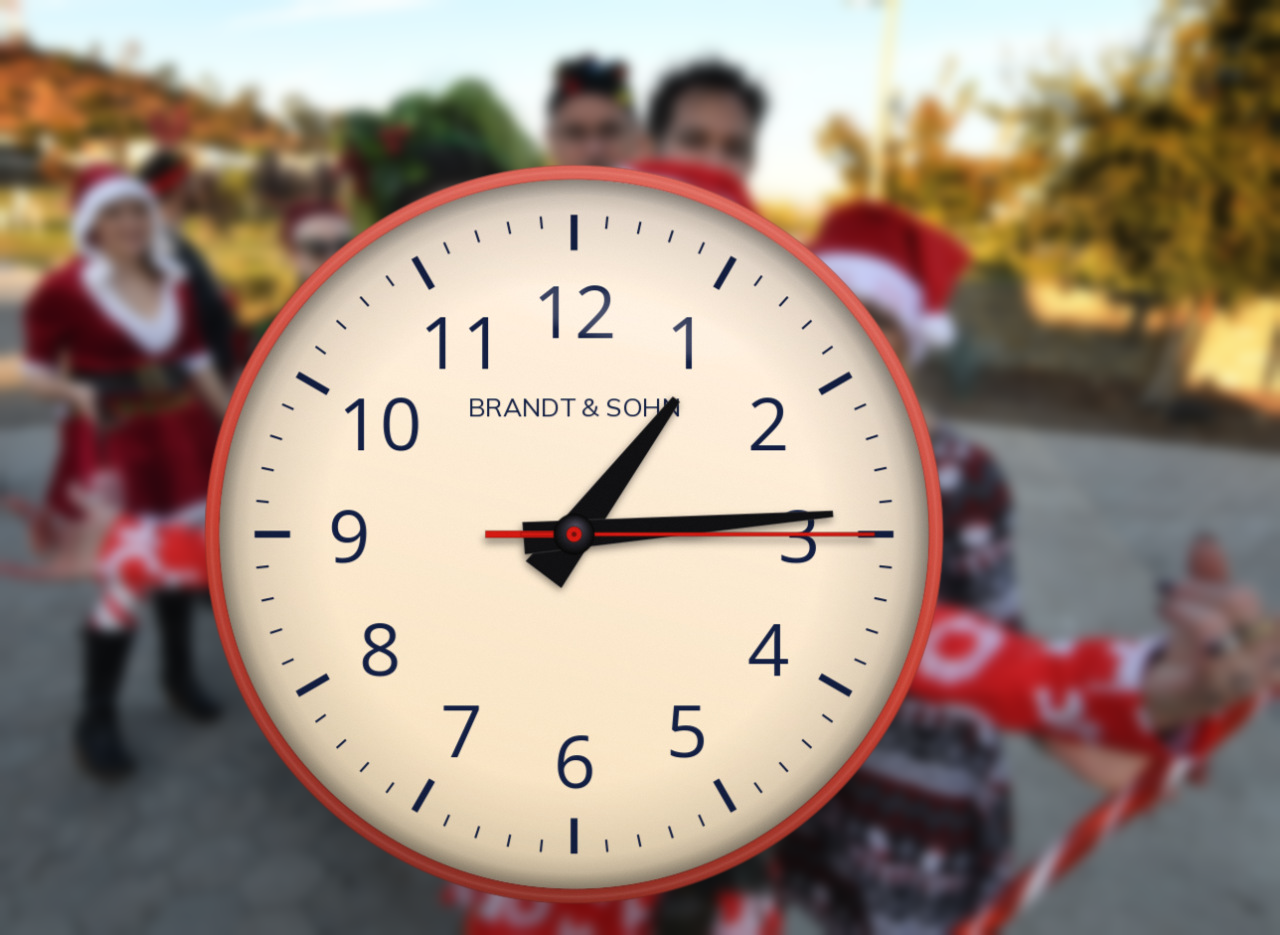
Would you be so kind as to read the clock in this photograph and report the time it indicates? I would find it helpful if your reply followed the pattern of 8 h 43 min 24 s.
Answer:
1 h 14 min 15 s
